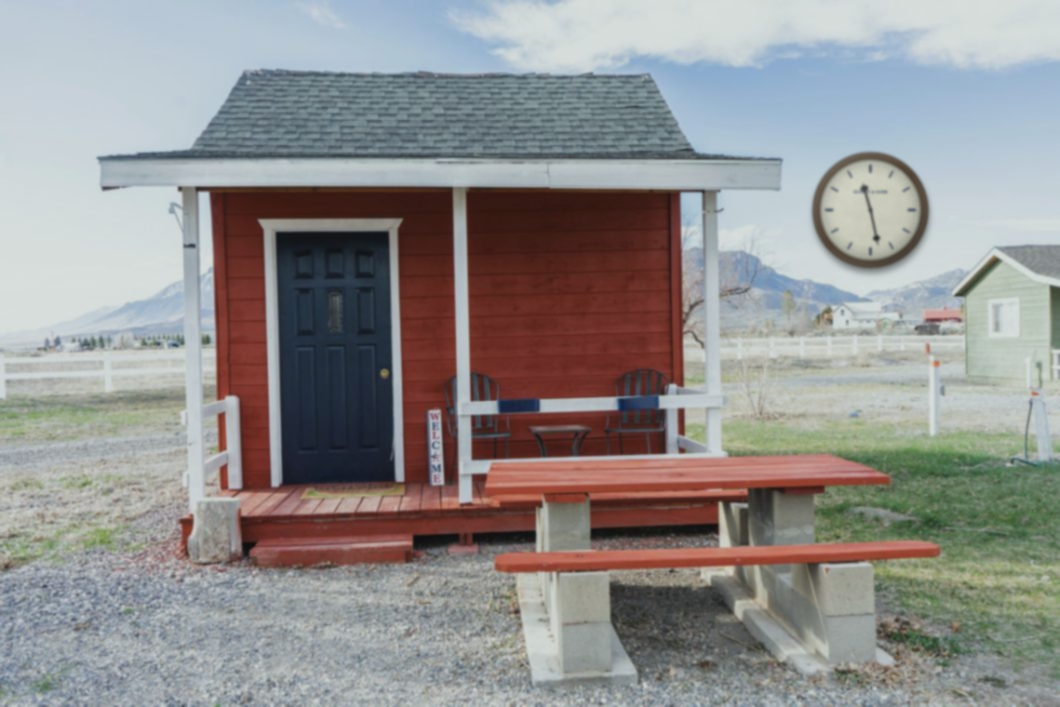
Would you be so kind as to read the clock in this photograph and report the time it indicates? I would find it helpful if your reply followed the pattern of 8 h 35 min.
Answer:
11 h 28 min
